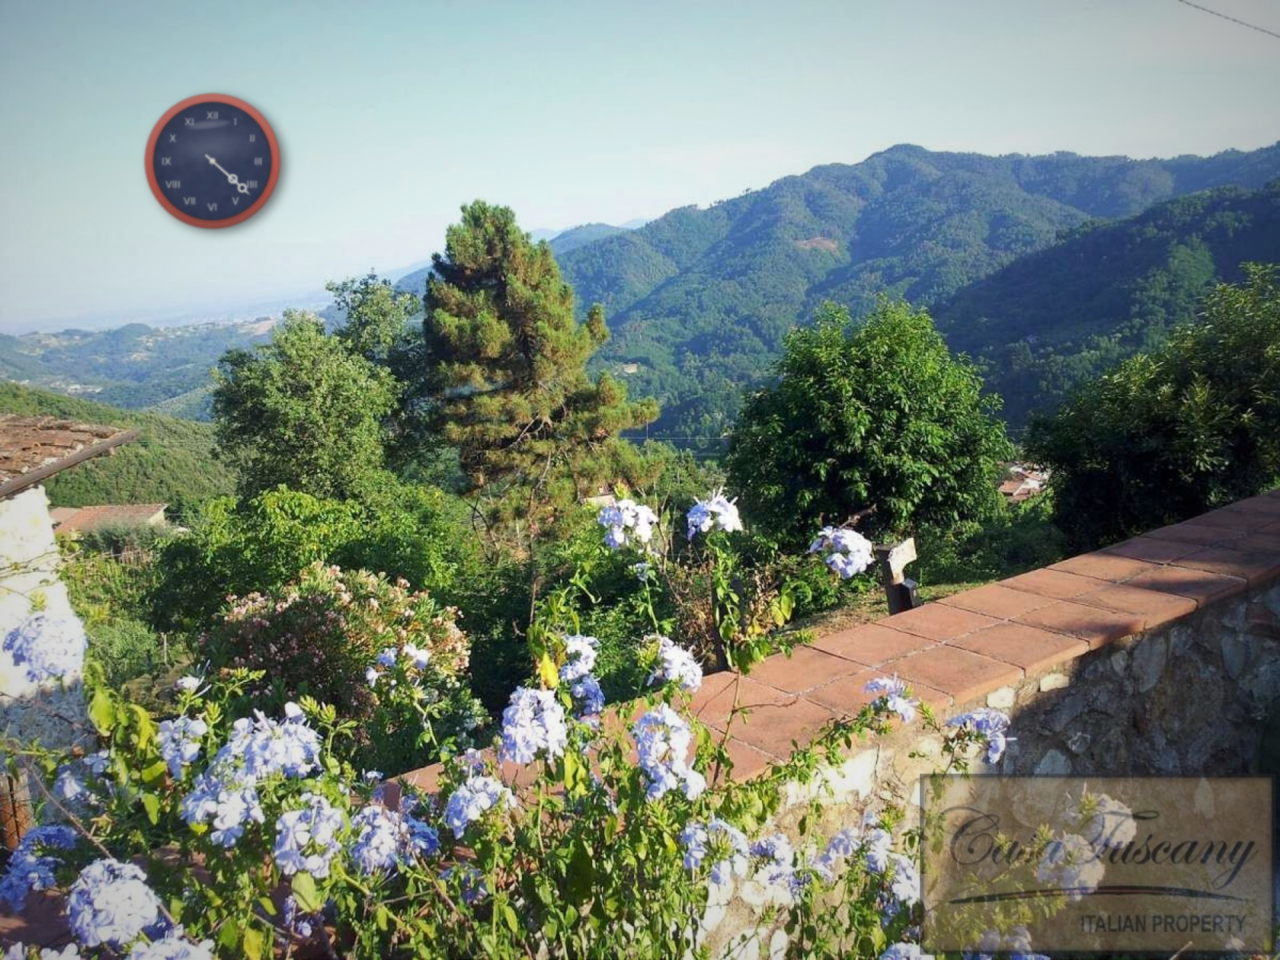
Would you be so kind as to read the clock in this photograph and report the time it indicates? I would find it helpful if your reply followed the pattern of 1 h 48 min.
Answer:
4 h 22 min
